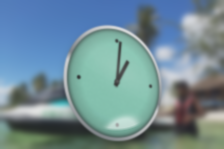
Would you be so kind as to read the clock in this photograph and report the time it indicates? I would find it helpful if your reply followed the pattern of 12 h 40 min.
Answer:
1 h 01 min
